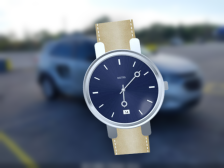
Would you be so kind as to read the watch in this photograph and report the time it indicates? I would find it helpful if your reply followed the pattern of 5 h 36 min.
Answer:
6 h 08 min
